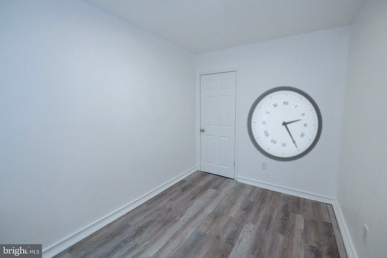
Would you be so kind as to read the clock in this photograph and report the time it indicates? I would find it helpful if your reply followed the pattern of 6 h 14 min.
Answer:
2 h 25 min
